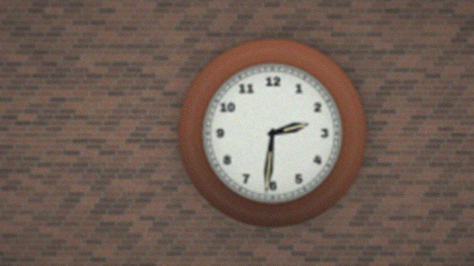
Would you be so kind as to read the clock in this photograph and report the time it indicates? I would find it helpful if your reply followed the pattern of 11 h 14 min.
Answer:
2 h 31 min
